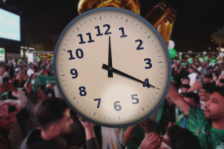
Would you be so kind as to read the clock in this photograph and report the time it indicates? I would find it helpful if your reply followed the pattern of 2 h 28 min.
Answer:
12 h 20 min
